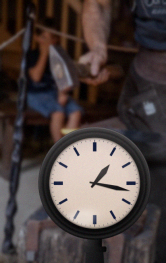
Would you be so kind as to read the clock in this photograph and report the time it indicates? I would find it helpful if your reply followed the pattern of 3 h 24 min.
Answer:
1 h 17 min
